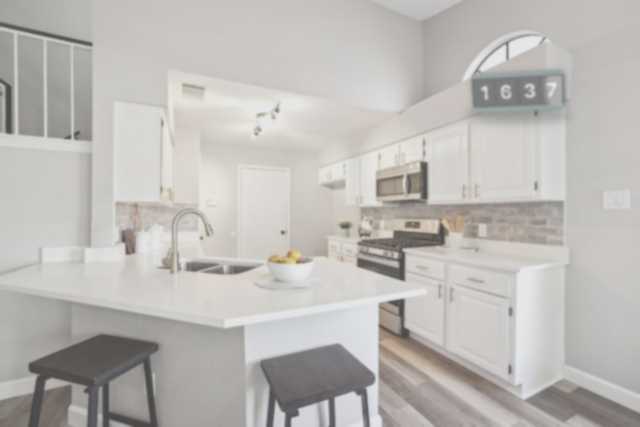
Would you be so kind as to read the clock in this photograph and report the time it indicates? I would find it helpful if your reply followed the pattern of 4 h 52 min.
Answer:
16 h 37 min
